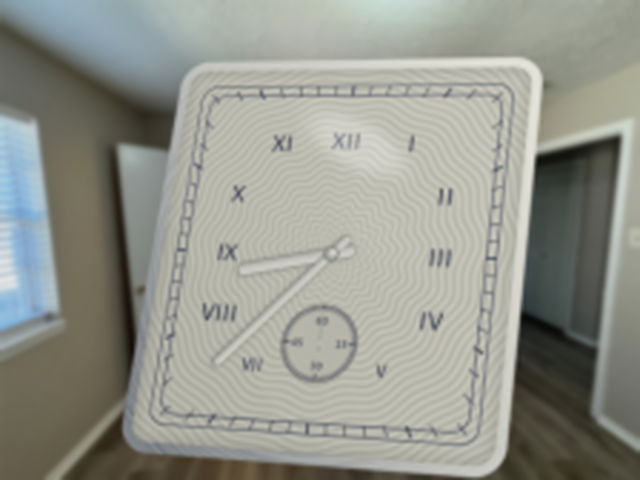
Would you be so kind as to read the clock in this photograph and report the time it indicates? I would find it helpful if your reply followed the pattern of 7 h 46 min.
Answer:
8 h 37 min
